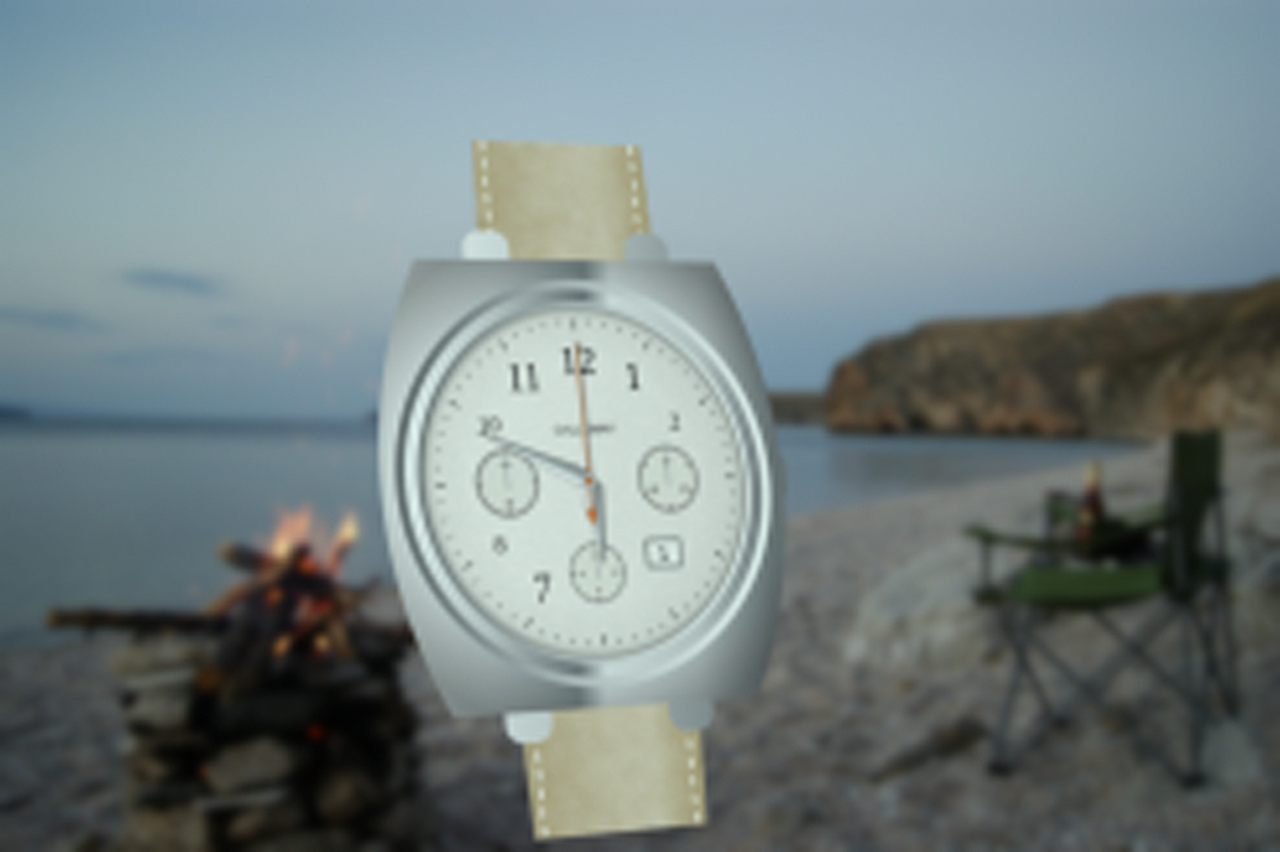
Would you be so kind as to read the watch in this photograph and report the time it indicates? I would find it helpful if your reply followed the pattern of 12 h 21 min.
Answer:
5 h 49 min
